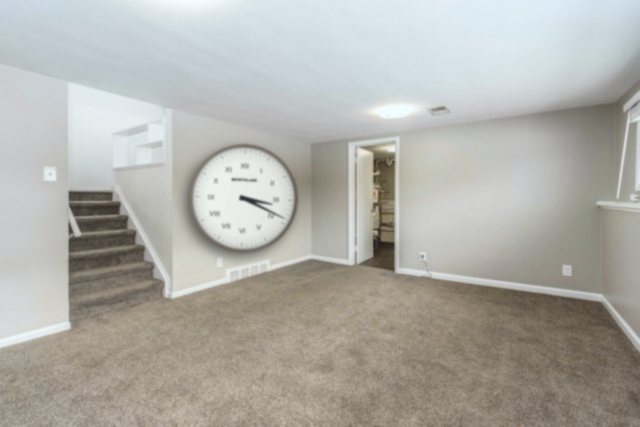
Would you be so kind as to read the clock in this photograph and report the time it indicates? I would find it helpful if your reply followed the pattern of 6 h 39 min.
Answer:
3 h 19 min
